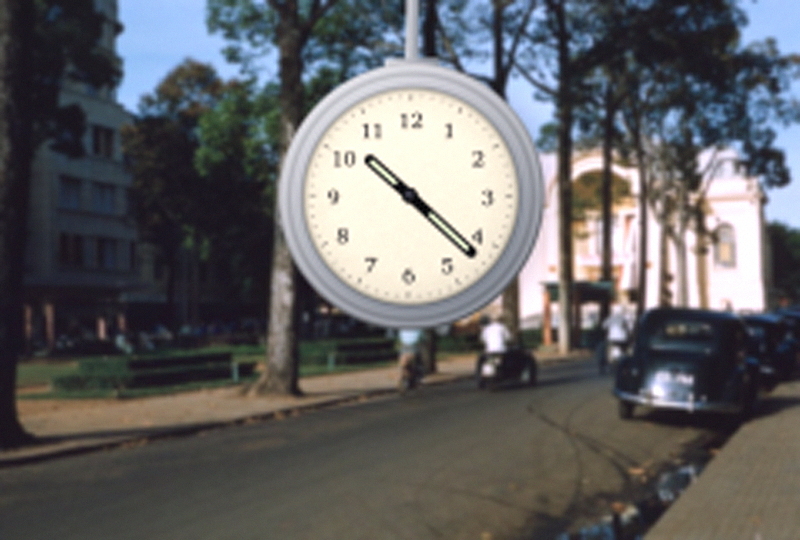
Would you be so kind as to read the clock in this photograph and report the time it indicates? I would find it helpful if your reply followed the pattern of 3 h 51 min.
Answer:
10 h 22 min
